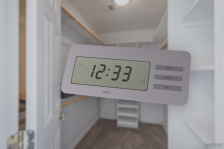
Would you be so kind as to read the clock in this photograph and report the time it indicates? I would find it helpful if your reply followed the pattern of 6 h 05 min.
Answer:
12 h 33 min
